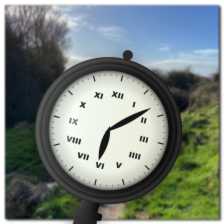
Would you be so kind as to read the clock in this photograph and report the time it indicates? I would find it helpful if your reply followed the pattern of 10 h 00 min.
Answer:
6 h 08 min
